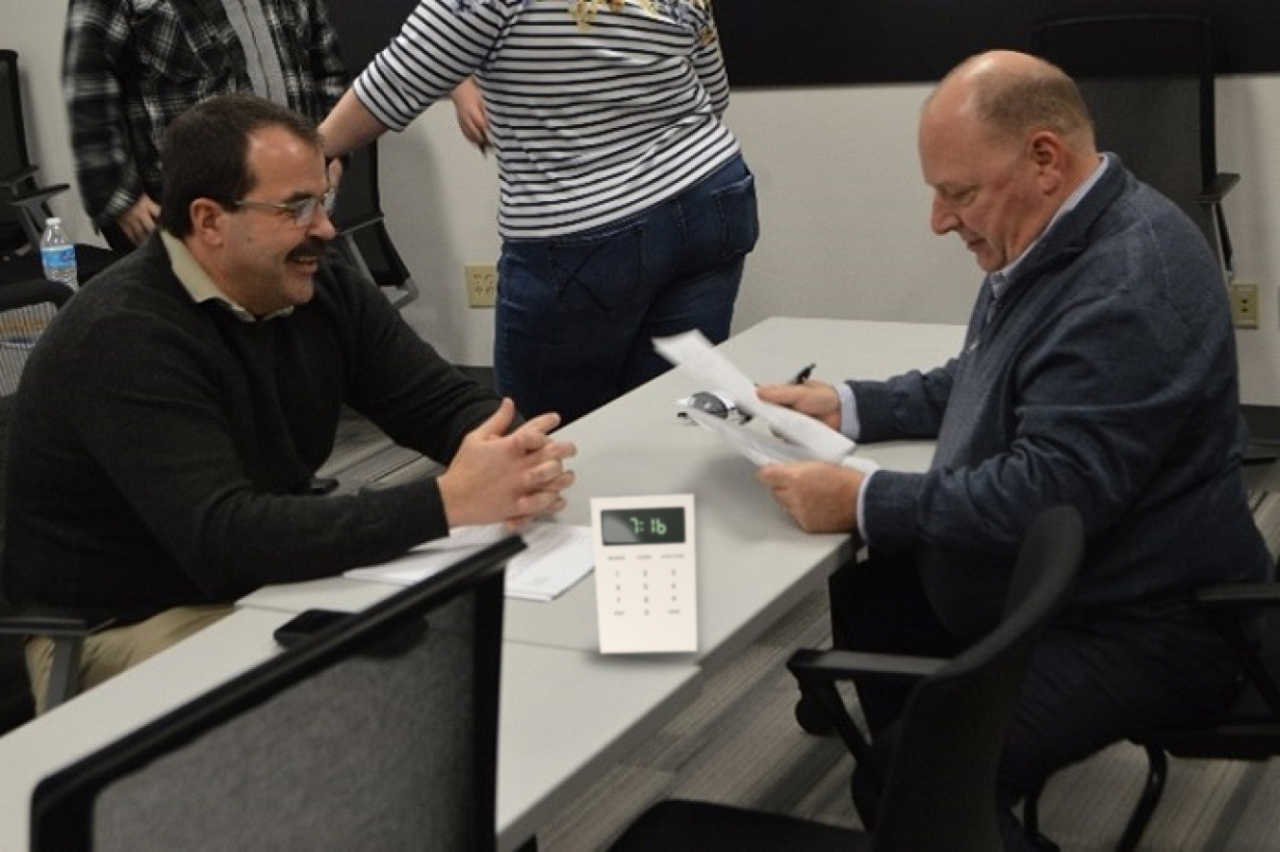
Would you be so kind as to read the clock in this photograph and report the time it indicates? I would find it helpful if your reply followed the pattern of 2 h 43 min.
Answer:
7 h 16 min
